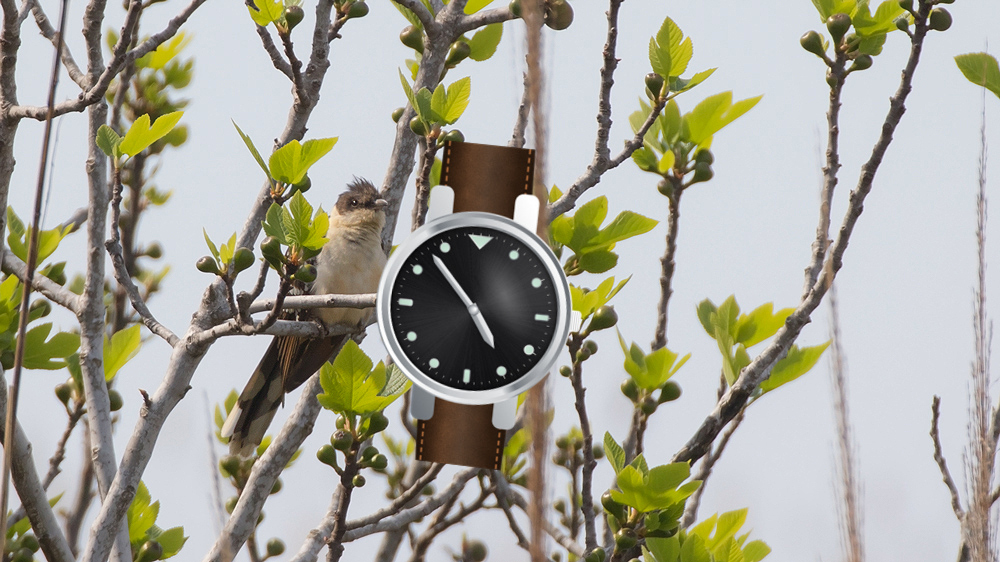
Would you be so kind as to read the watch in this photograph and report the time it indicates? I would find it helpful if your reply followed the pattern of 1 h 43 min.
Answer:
4 h 53 min
